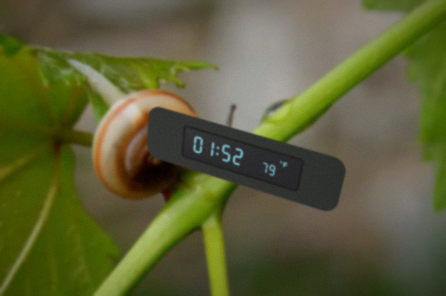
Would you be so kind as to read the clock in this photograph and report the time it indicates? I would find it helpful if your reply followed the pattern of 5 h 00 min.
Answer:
1 h 52 min
